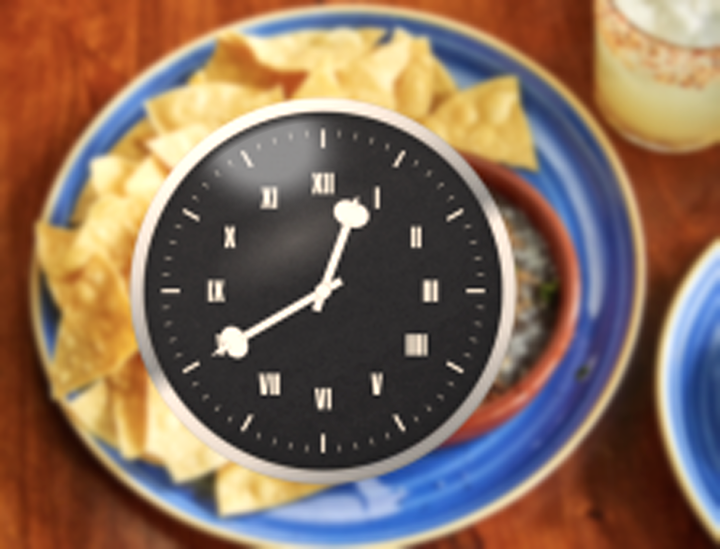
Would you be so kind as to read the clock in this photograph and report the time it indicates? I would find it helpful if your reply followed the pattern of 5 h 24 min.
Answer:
12 h 40 min
